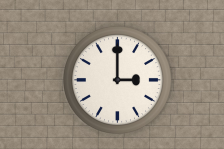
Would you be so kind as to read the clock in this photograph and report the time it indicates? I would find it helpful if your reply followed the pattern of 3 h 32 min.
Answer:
3 h 00 min
